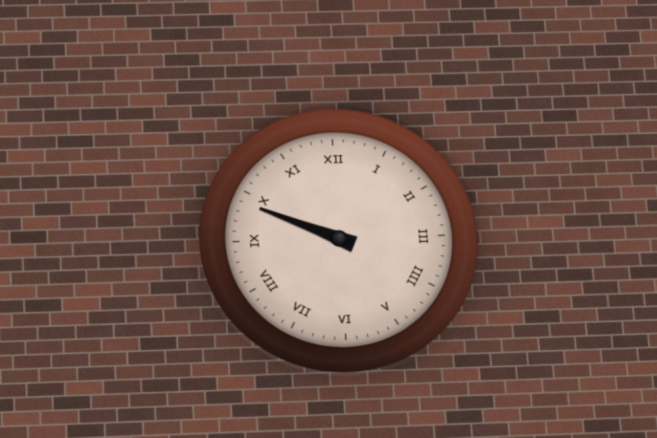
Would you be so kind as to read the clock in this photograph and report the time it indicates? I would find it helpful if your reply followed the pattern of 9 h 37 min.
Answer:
9 h 49 min
